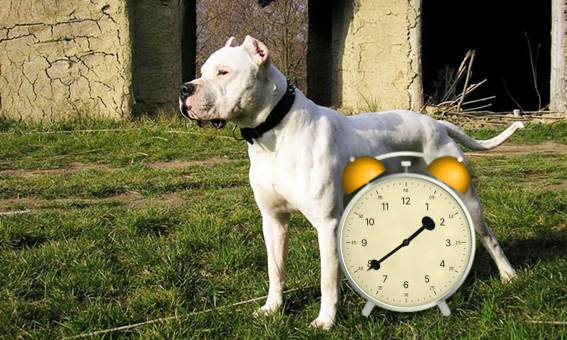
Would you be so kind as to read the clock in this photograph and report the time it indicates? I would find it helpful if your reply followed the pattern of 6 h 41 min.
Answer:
1 h 39 min
